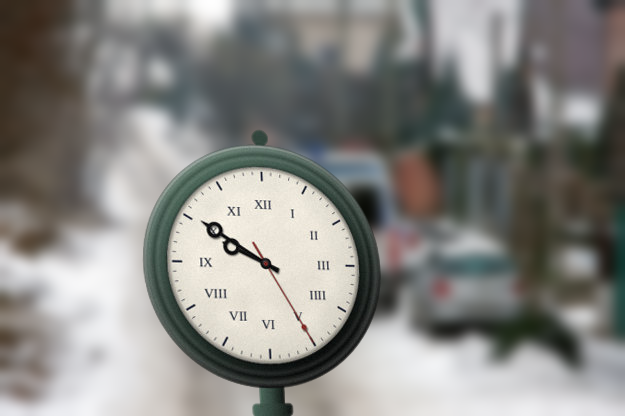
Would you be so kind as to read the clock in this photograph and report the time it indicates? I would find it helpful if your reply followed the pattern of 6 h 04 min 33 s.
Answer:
9 h 50 min 25 s
